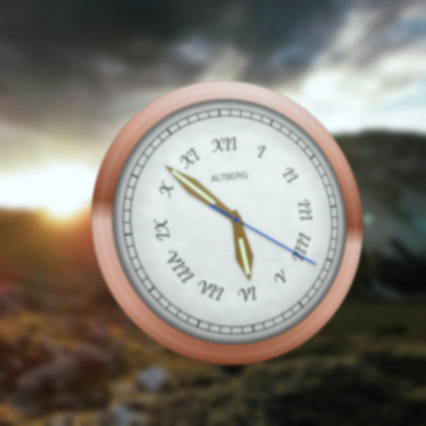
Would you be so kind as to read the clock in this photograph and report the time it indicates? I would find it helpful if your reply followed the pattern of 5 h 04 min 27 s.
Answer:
5 h 52 min 21 s
